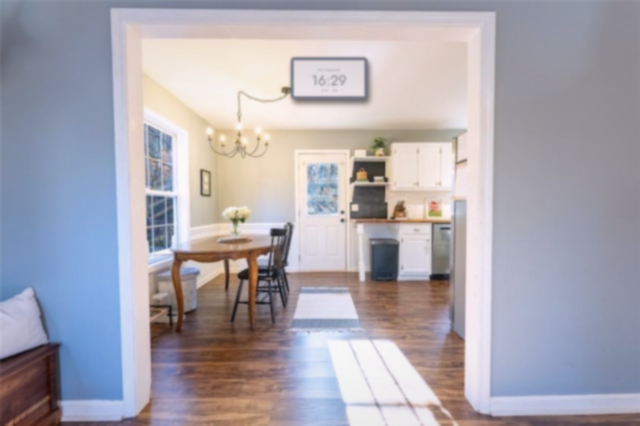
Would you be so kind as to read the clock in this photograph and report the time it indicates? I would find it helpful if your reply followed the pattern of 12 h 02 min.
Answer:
16 h 29 min
